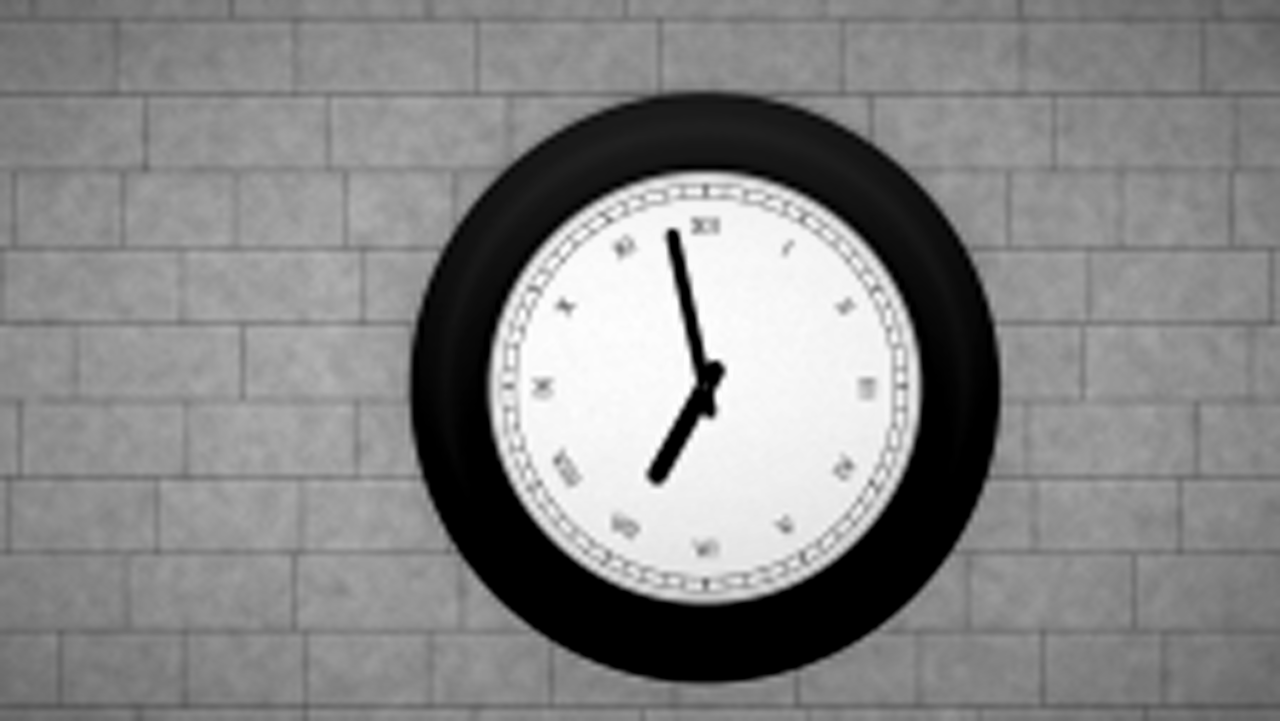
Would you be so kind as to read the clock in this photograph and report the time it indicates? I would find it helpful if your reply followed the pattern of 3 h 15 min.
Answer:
6 h 58 min
